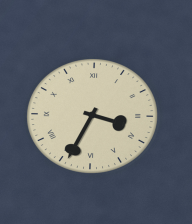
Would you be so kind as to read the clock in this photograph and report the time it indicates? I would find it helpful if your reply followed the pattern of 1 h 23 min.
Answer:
3 h 34 min
